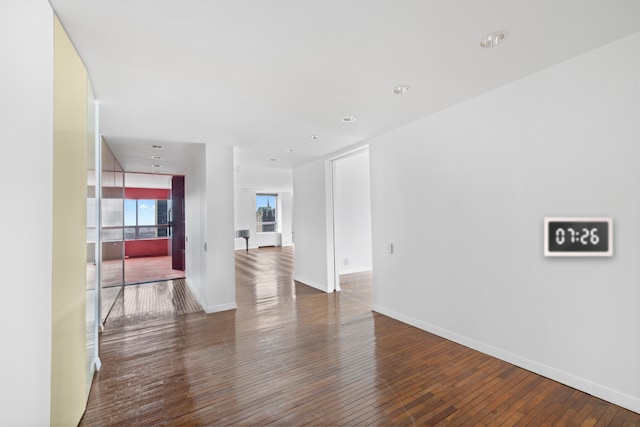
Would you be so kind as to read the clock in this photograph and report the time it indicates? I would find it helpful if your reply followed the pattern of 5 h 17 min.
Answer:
7 h 26 min
